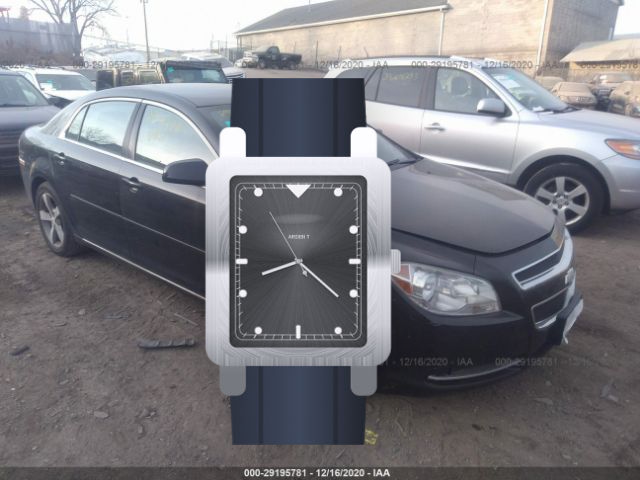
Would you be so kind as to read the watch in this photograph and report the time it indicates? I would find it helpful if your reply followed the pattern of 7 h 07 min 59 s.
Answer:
8 h 21 min 55 s
